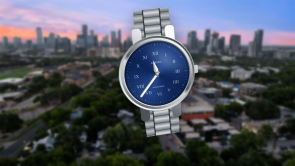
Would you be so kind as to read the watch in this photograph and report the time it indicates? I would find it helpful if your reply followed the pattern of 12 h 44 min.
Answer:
11 h 37 min
